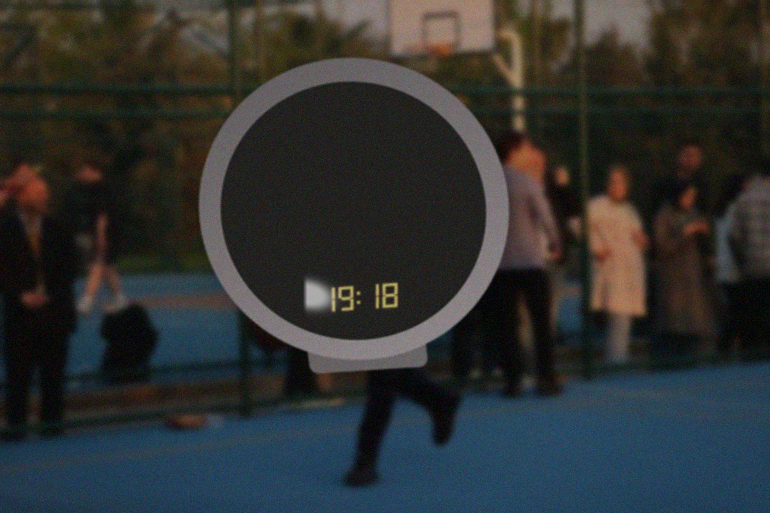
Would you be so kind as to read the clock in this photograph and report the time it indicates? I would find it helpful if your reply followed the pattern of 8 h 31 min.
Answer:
19 h 18 min
